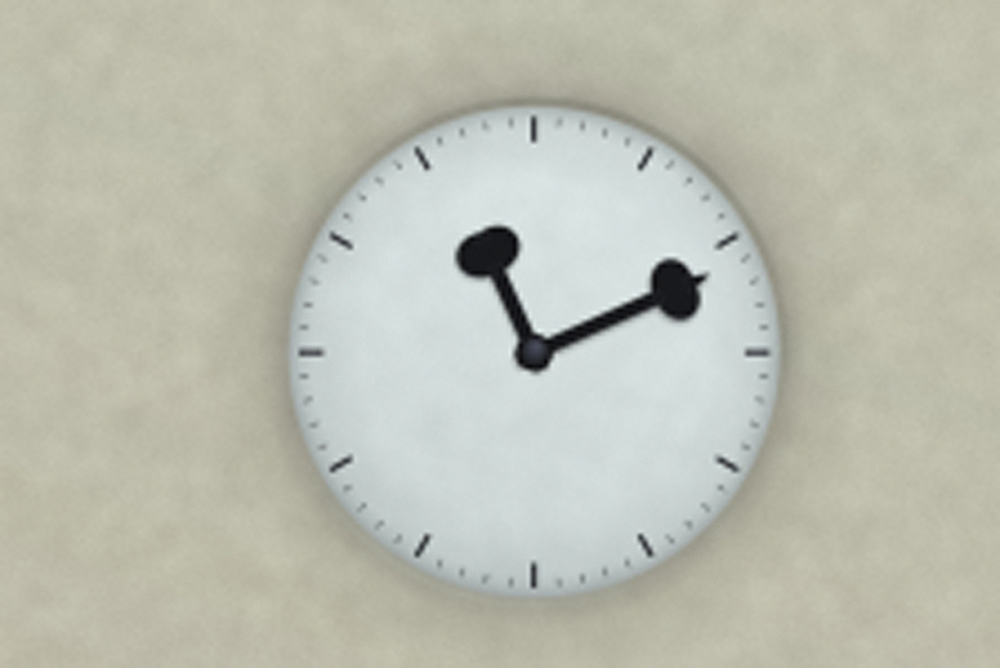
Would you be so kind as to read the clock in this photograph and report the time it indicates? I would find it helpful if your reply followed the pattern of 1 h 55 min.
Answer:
11 h 11 min
